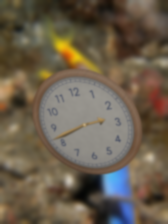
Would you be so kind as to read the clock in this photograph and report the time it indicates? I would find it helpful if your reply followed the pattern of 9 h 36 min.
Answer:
2 h 42 min
